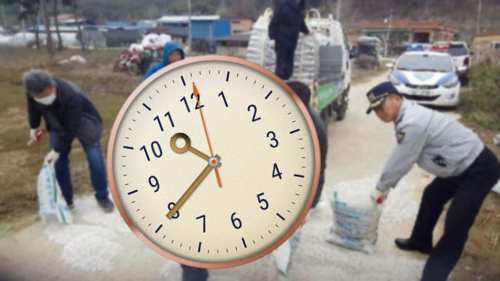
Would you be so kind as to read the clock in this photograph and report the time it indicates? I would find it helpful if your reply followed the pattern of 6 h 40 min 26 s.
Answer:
10 h 40 min 01 s
